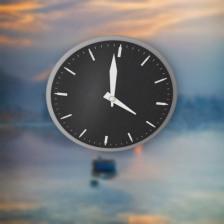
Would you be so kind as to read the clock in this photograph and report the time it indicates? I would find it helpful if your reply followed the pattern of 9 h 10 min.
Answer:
3 h 59 min
